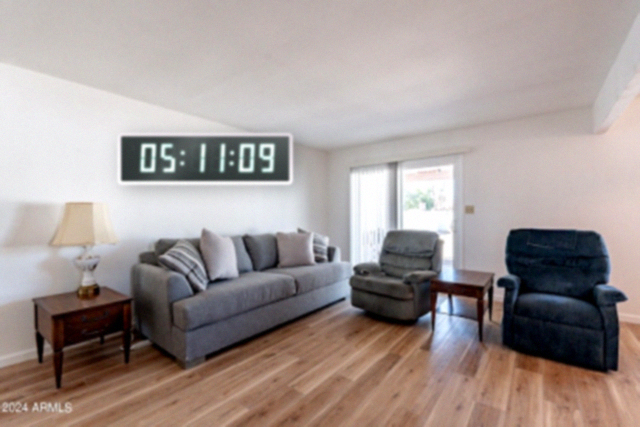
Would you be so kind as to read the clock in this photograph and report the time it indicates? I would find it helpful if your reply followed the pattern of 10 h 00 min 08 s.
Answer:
5 h 11 min 09 s
